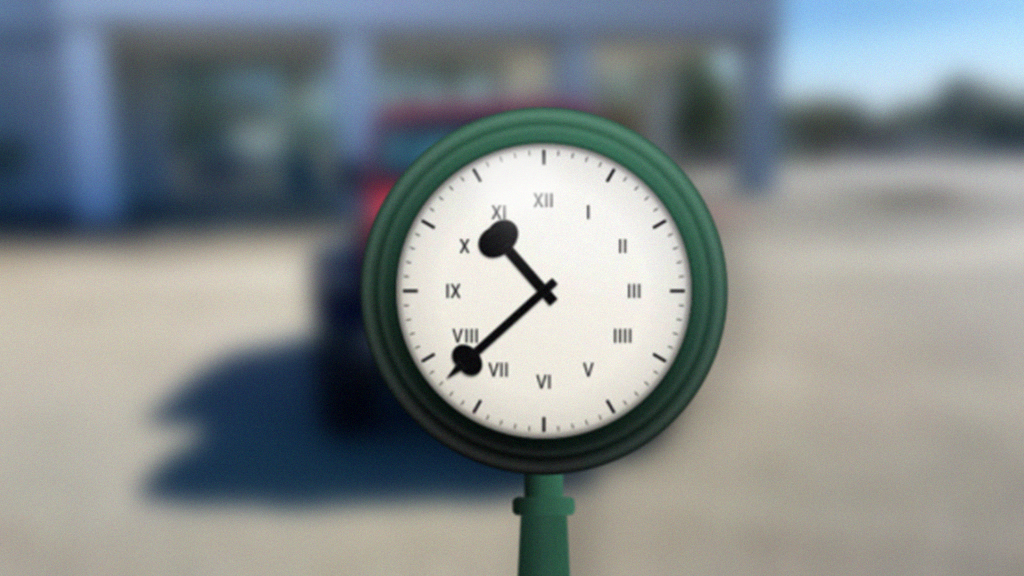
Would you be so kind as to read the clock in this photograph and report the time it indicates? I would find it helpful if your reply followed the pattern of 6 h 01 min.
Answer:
10 h 38 min
